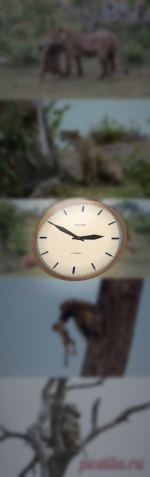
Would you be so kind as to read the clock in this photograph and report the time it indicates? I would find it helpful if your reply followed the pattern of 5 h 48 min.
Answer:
2 h 50 min
